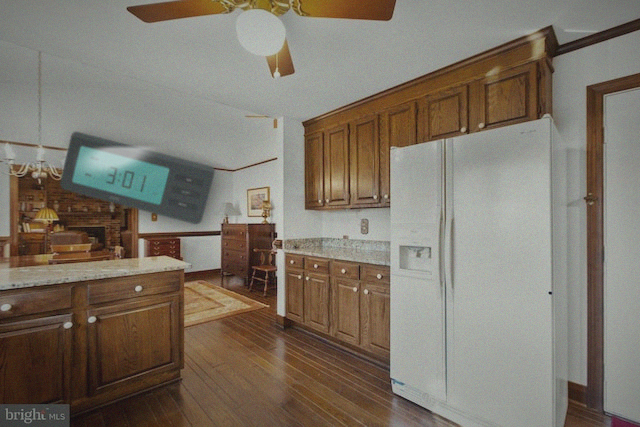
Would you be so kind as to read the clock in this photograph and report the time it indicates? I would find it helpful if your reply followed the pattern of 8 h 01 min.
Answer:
3 h 01 min
